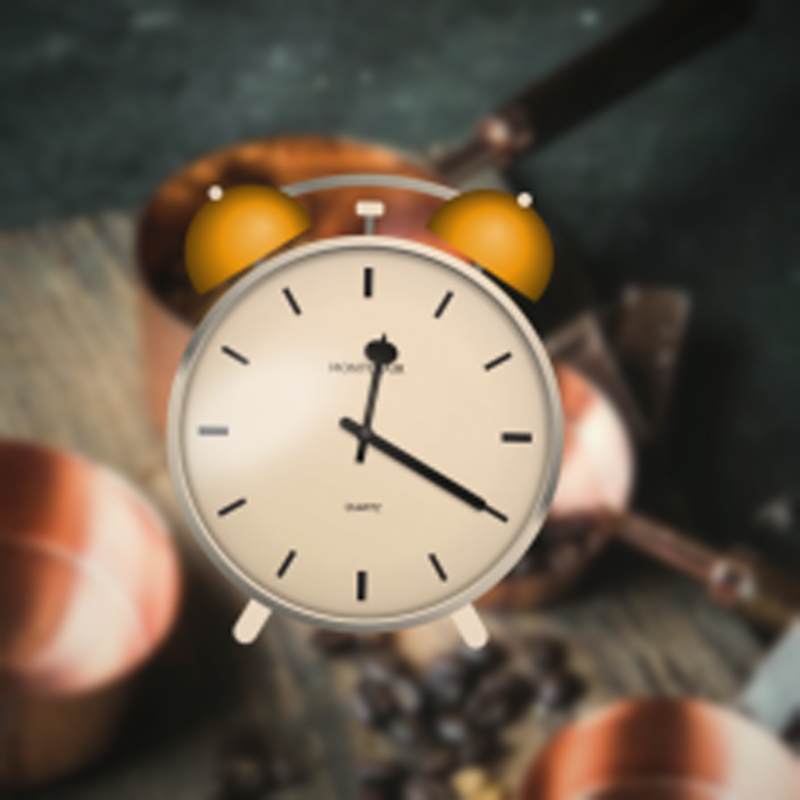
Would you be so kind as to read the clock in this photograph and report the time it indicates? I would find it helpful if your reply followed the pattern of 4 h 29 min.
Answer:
12 h 20 min
